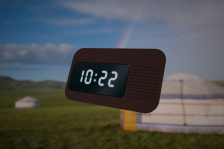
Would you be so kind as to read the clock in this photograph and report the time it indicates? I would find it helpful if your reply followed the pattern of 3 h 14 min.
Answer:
10 h 22 min
